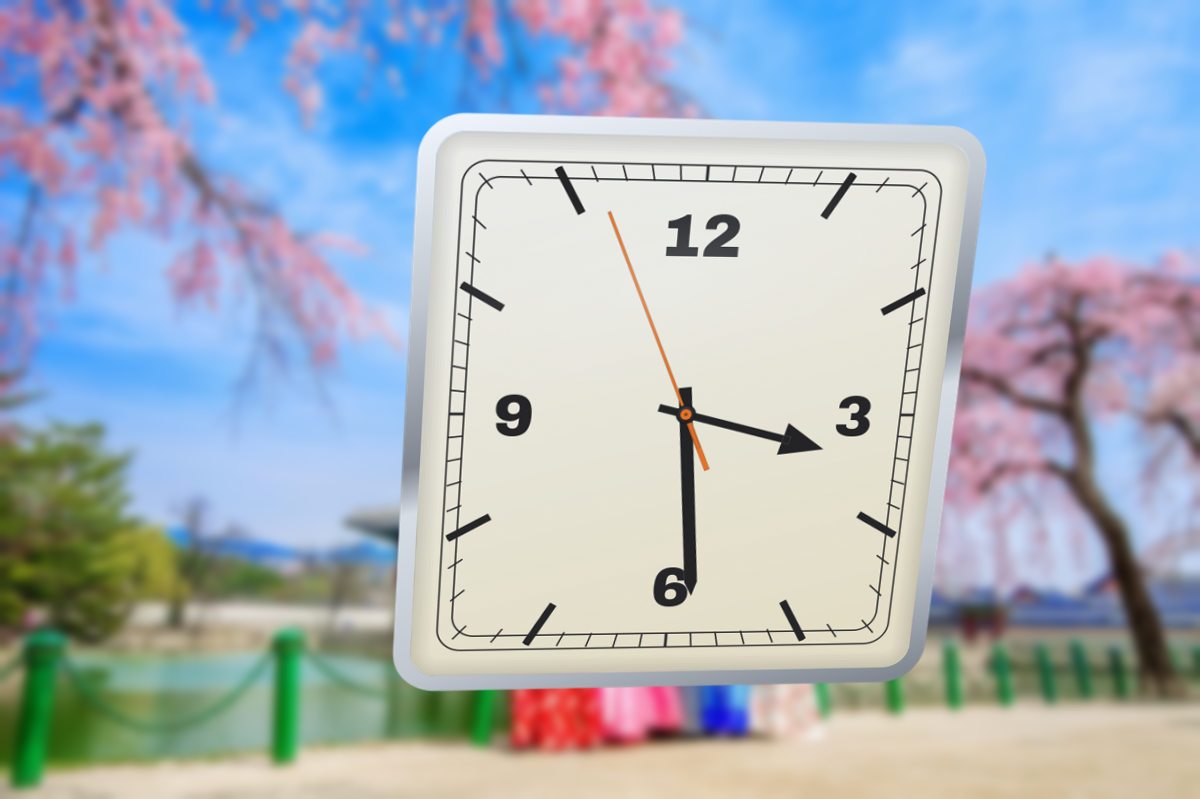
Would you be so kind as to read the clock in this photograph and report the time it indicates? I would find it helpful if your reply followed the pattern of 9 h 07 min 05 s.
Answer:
3 h 28 min 56 s
